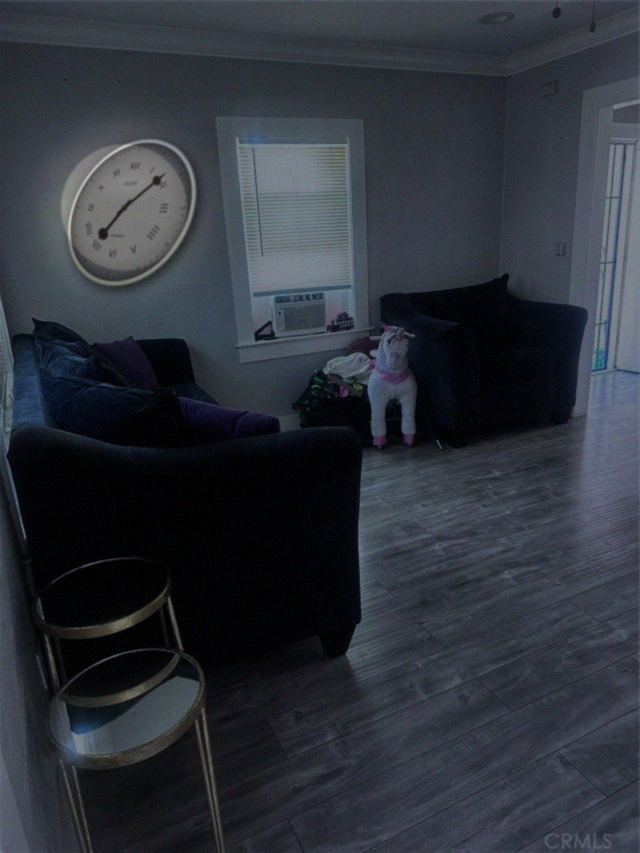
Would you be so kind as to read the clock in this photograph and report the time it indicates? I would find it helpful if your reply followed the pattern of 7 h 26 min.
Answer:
7 h 08 min
